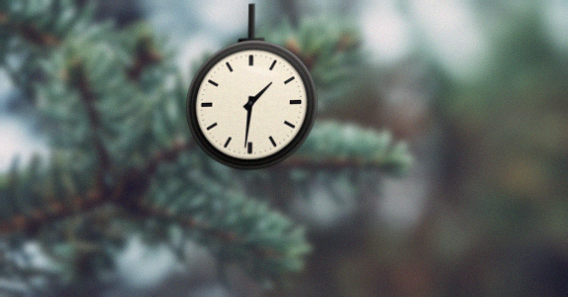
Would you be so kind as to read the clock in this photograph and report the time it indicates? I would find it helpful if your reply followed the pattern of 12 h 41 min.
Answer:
1 h 31 min
